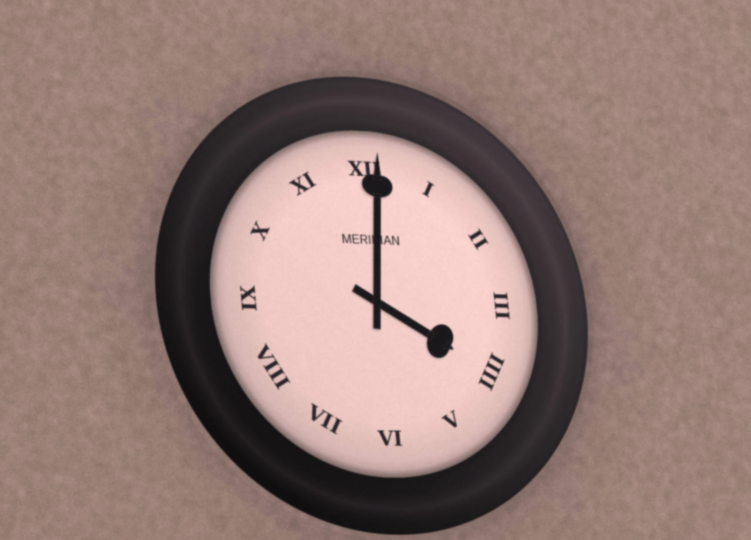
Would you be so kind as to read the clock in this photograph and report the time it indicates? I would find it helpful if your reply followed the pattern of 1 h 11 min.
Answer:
4 h 01 min
